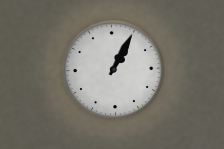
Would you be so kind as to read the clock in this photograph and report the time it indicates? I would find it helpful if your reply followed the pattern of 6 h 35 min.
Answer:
1 h 05 min
